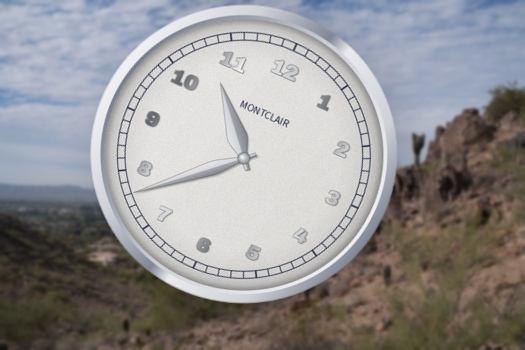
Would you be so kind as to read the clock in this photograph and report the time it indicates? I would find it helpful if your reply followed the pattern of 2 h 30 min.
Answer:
10 h 38 min
